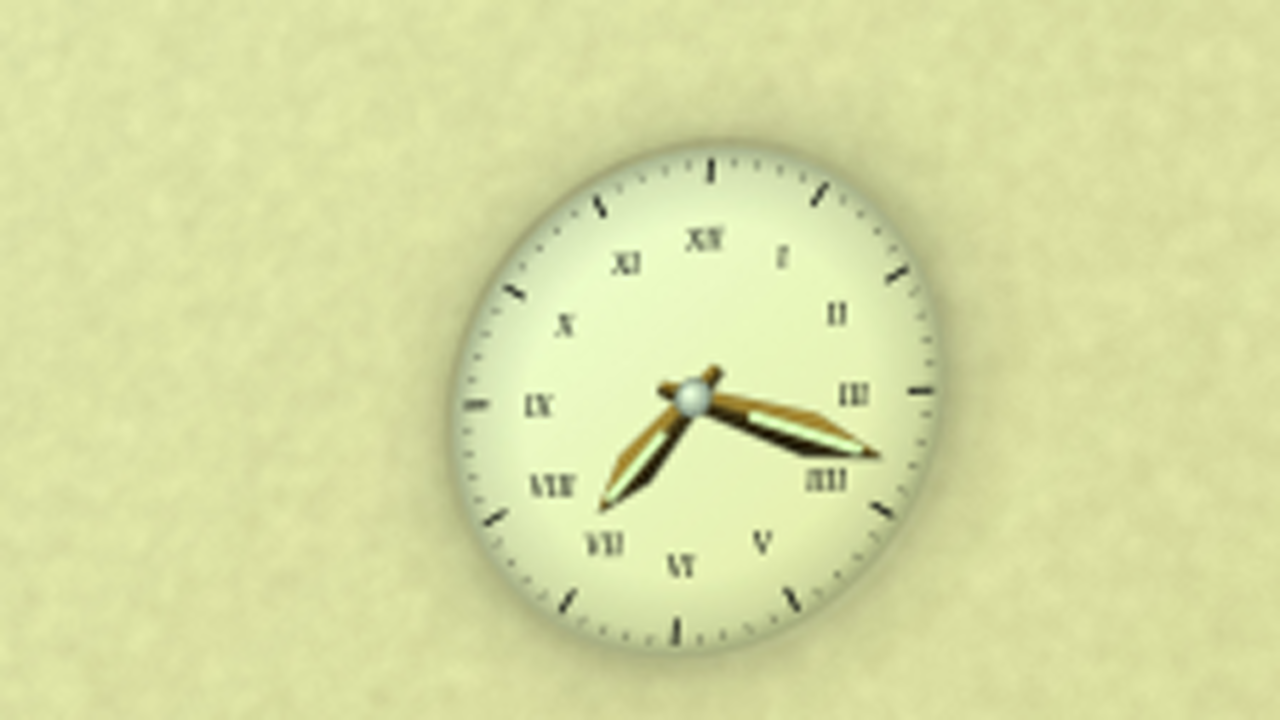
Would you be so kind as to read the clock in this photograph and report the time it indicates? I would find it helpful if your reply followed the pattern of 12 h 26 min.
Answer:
7 h 18 min
